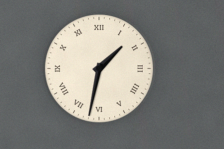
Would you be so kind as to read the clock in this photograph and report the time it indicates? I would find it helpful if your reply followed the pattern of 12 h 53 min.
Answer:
1 h 32 min
